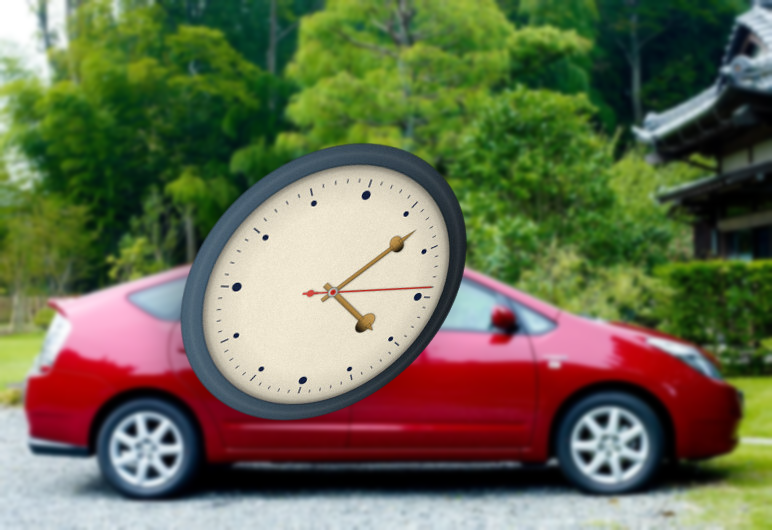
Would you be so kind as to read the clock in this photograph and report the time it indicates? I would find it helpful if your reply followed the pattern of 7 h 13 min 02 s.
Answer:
4 h 07 min 14 s
